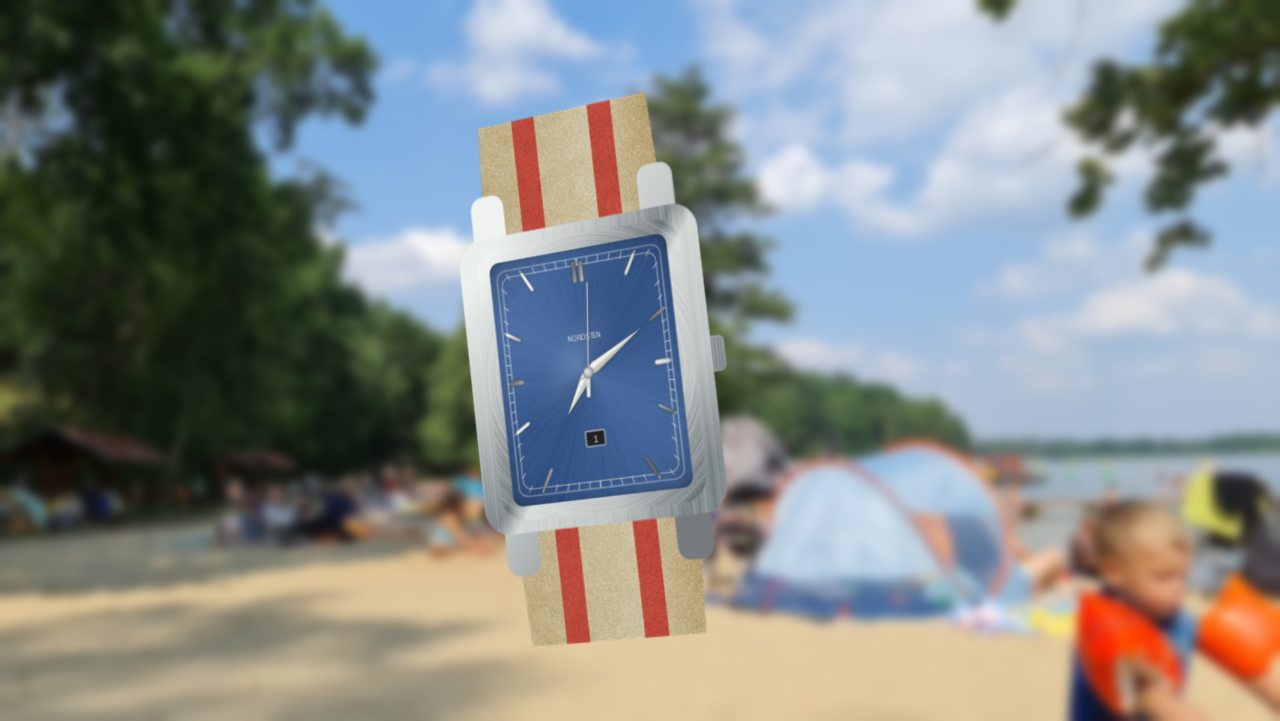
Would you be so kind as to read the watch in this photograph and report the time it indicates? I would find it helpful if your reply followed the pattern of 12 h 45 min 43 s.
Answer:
7 h 10 min 01 s
